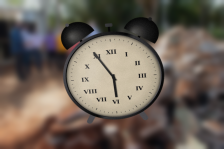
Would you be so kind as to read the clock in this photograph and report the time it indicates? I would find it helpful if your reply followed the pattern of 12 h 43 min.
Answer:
5 h 55 min
